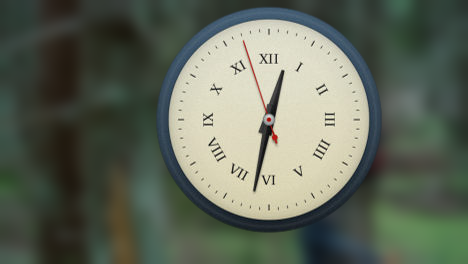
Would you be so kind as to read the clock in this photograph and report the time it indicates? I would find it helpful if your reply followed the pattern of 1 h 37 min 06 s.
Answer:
12 h 31 min 57 s
